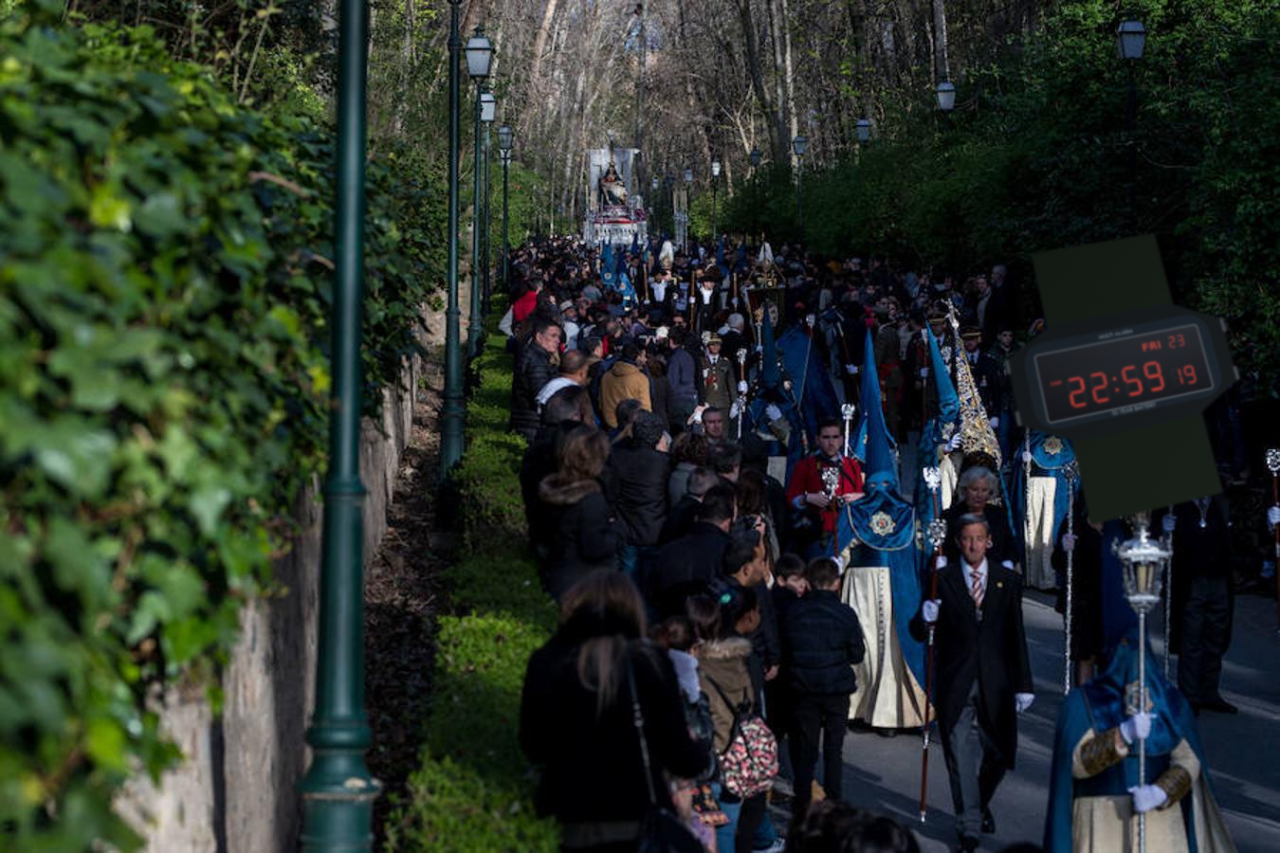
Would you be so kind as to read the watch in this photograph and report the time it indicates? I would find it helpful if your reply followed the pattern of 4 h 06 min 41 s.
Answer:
22 h 59 min 19 s
